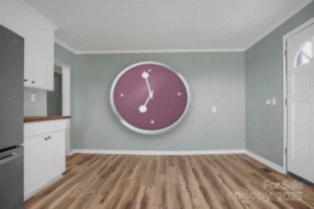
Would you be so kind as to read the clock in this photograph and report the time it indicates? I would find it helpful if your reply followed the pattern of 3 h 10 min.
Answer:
6 h 58 min
